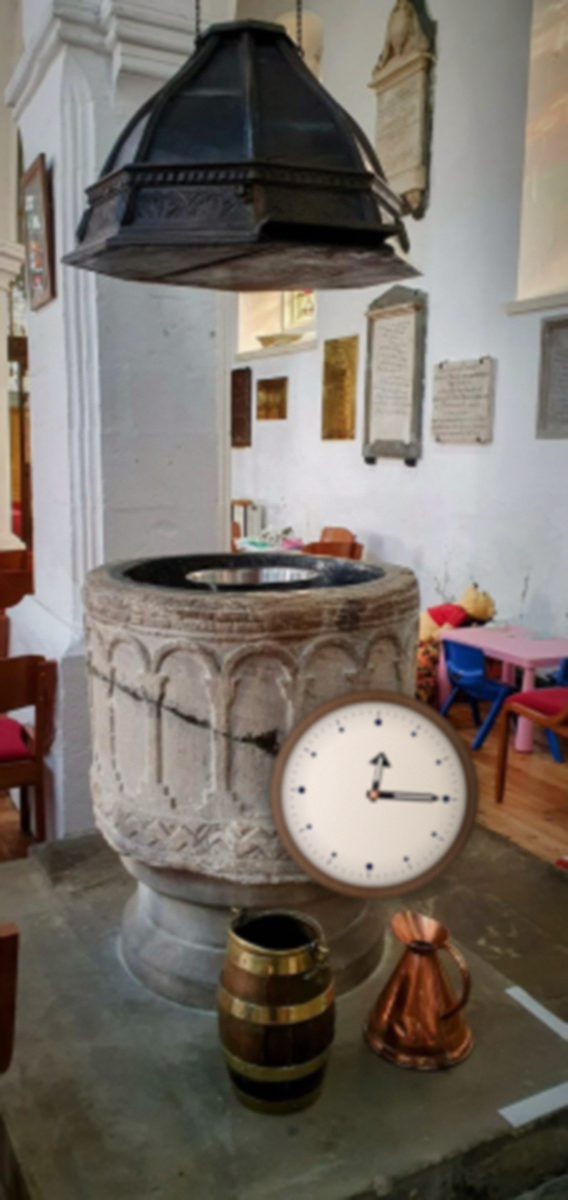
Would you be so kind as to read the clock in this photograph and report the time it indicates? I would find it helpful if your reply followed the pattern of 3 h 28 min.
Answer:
12 h 15 min
